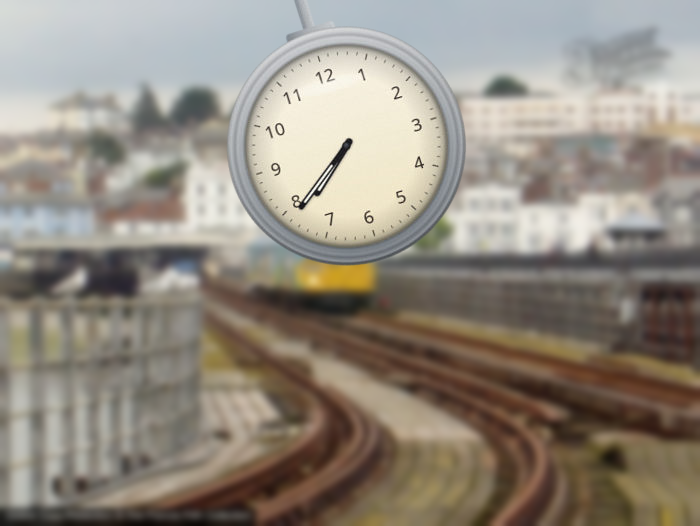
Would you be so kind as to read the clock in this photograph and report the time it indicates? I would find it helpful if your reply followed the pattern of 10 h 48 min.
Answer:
7 h 39 min
